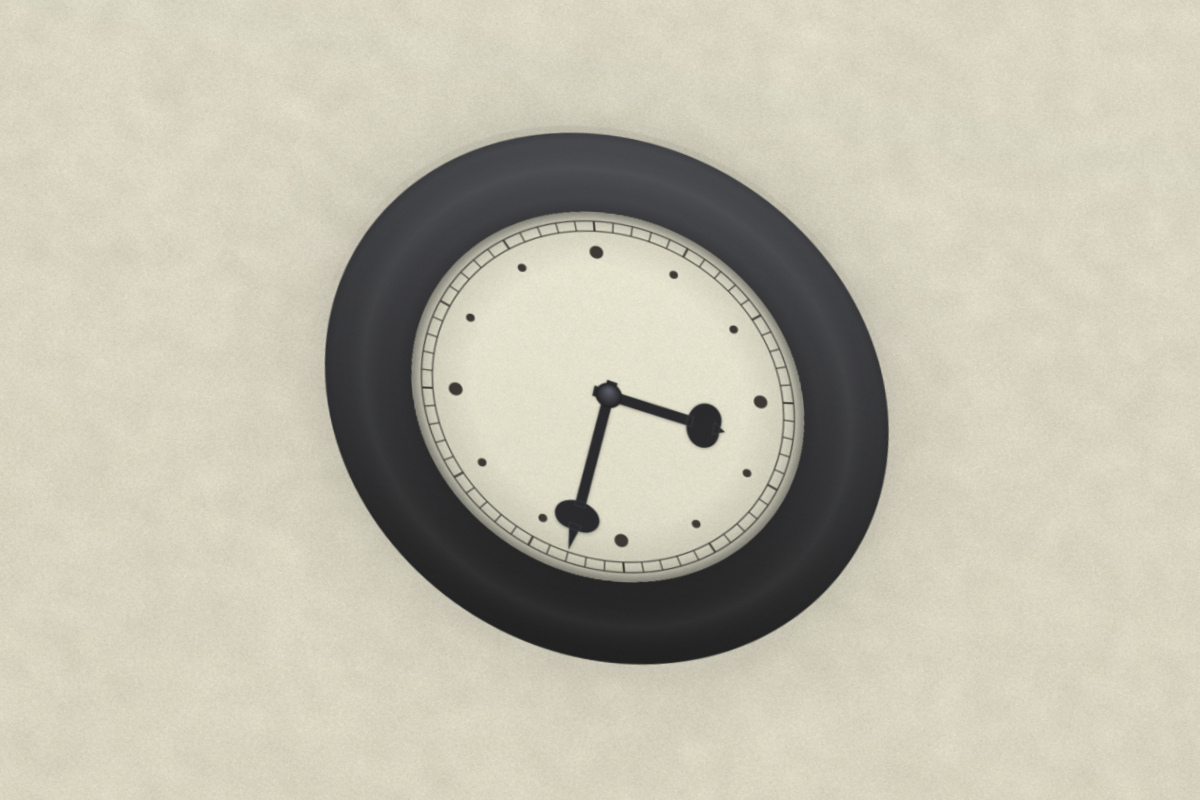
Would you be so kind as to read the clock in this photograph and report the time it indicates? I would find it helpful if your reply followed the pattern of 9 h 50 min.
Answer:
3 h 33 min
